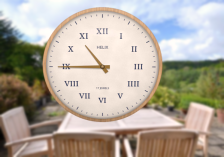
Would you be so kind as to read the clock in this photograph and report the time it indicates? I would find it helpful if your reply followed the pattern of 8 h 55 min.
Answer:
10 h 45 min
